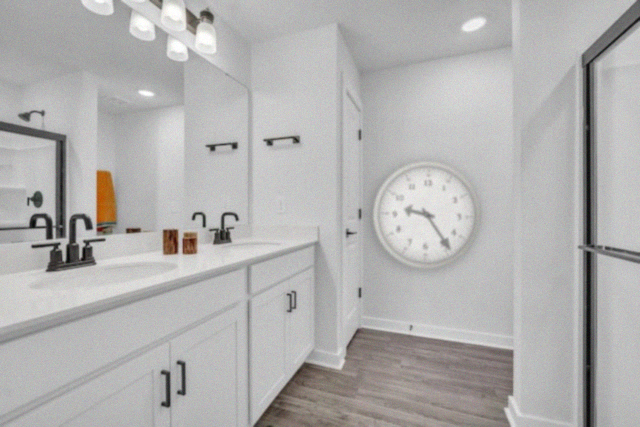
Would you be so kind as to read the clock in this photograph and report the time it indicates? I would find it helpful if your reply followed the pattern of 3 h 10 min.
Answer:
9 h 24 min
